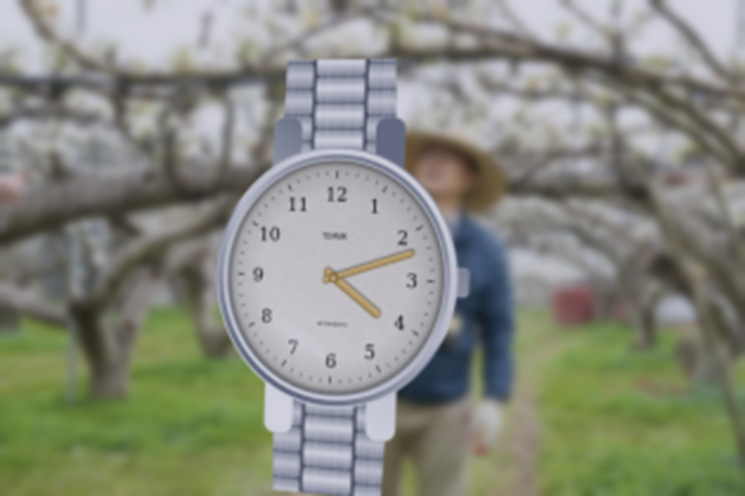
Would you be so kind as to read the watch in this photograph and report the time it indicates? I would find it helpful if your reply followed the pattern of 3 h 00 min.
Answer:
4 h 12 min
